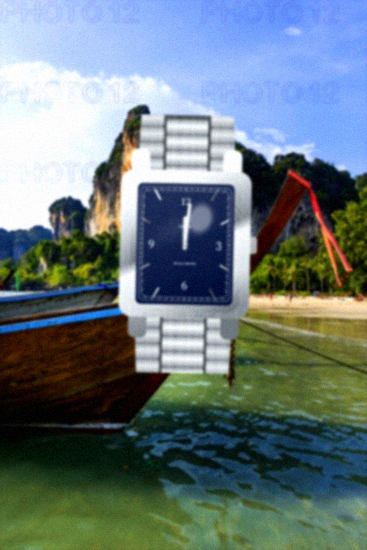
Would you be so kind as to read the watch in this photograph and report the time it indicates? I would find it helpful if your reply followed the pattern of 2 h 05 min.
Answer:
12 h 01 min
